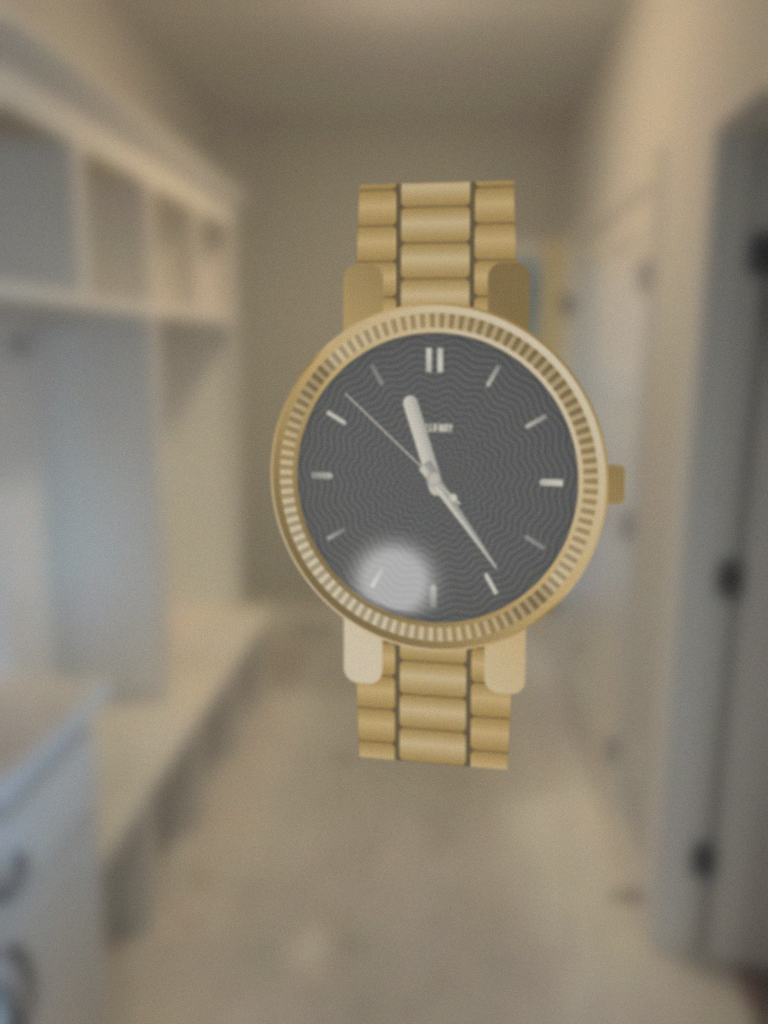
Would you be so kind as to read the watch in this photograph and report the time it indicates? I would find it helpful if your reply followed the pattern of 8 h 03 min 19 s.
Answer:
11 h 23 min 52 s
